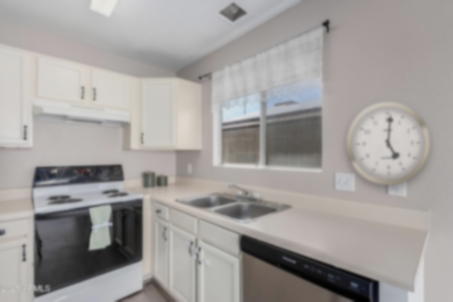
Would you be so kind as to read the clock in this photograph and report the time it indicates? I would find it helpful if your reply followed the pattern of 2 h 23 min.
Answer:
5 h 01 min
